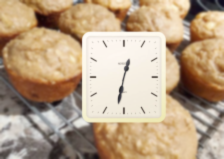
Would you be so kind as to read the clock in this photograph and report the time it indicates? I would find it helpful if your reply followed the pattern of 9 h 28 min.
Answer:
12 h 32 min
